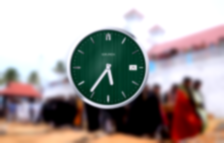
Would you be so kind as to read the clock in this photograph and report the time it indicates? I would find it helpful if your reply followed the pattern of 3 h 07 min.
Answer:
5 h 36 min
